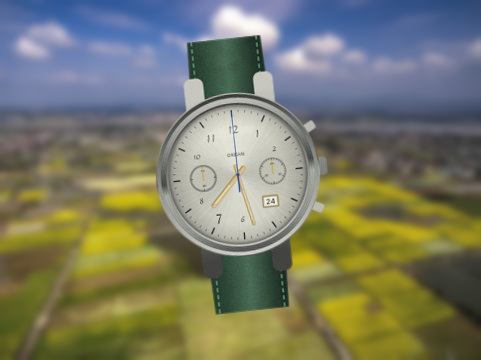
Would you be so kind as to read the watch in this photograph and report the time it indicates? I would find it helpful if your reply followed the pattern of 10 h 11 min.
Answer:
7 h 28 min
